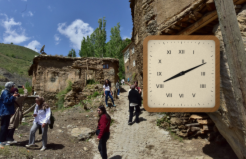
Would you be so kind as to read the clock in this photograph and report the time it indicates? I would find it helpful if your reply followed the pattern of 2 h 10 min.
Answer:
8 h 11 min
